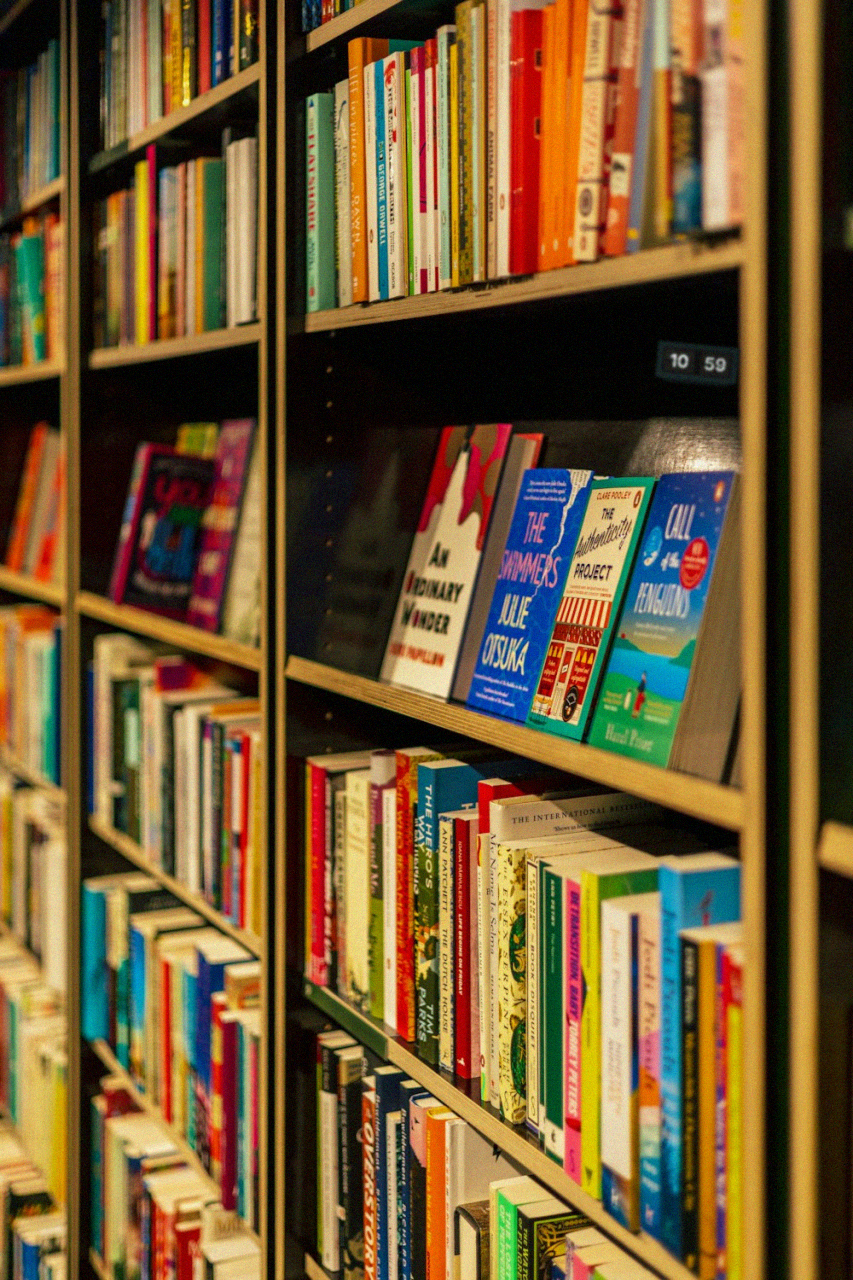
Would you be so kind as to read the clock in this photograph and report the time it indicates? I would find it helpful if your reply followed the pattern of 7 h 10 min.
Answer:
10 h 59 min
